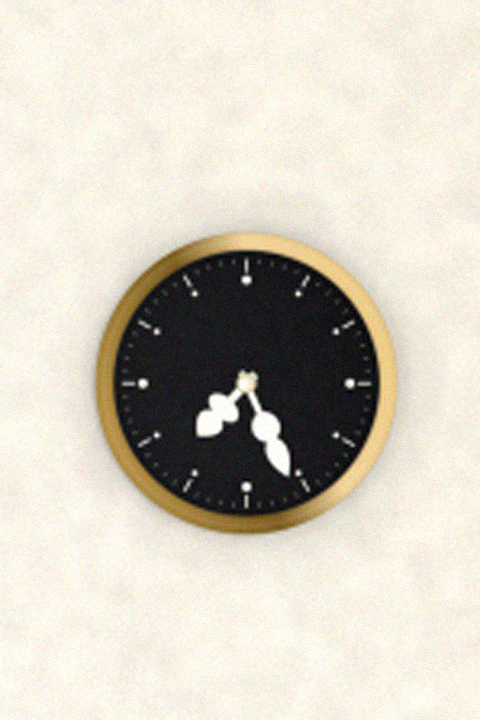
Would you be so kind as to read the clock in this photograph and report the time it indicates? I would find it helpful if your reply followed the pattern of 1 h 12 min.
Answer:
7 h 26 min
